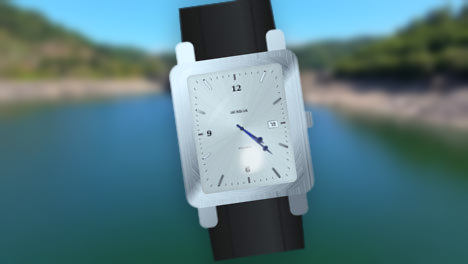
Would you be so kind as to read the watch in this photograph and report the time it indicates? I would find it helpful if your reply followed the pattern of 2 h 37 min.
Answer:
4 h 23 min
